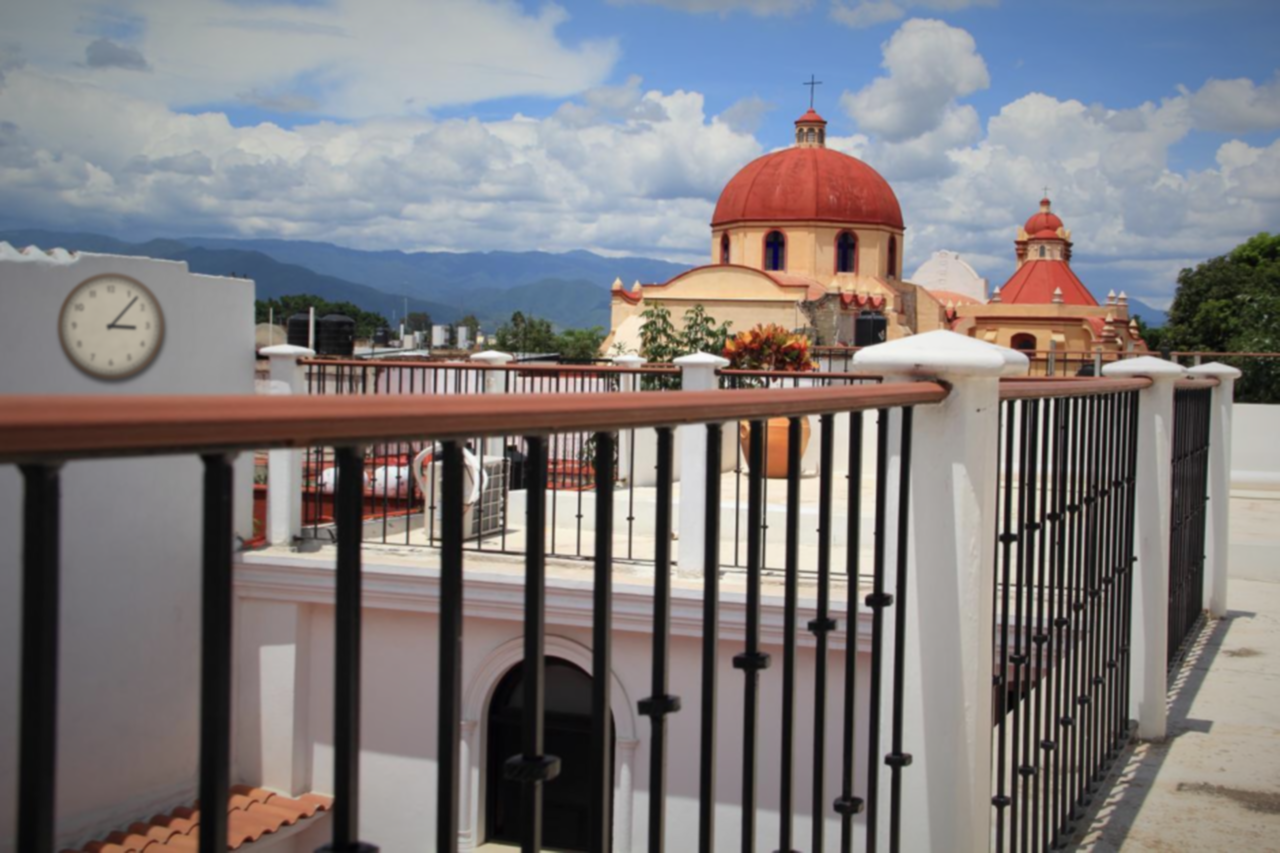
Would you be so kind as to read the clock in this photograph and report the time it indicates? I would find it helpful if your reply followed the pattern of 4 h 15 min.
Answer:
3 h 07 min
